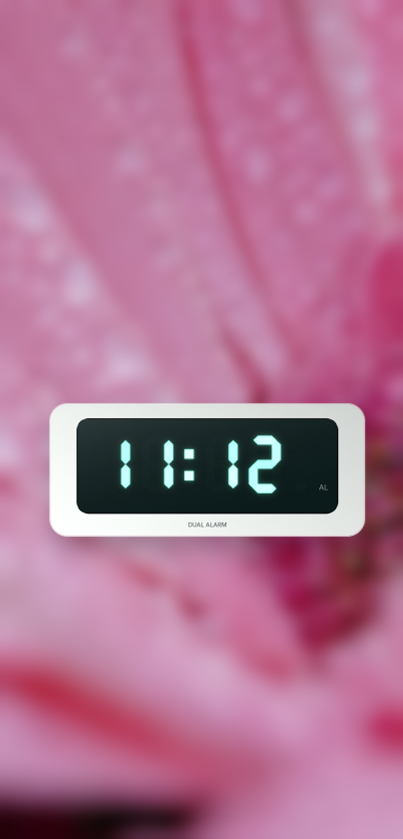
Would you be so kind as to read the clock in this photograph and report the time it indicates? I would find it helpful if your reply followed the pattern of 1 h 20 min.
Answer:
11 h 12 min
